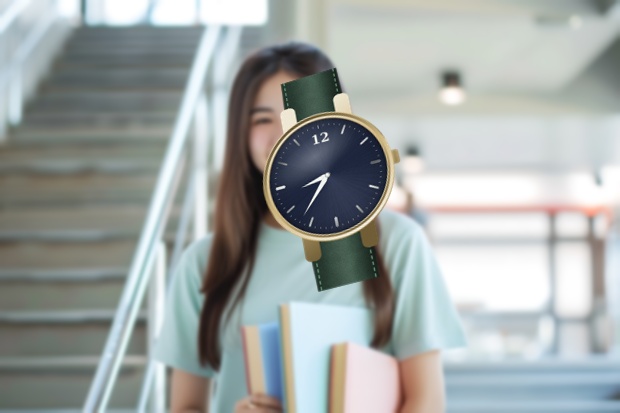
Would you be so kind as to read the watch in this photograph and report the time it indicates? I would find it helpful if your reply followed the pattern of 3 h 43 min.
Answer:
8 h 37 min
